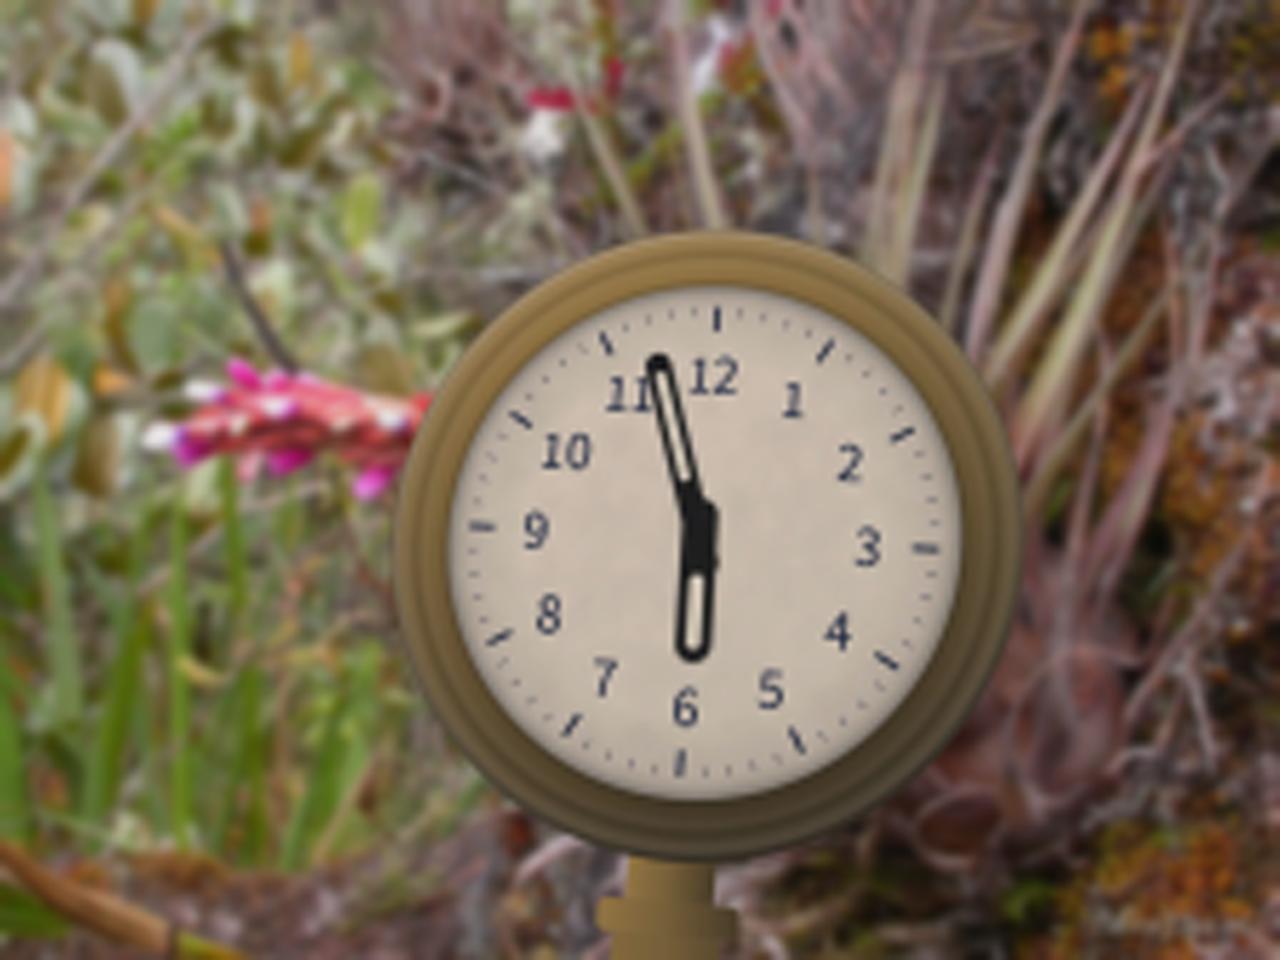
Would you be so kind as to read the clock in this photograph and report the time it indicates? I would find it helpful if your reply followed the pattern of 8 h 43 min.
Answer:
5 h 57 min
